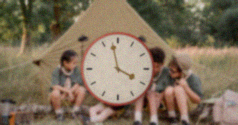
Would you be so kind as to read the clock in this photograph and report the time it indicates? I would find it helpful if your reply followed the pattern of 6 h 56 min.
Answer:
3 h 58 min
